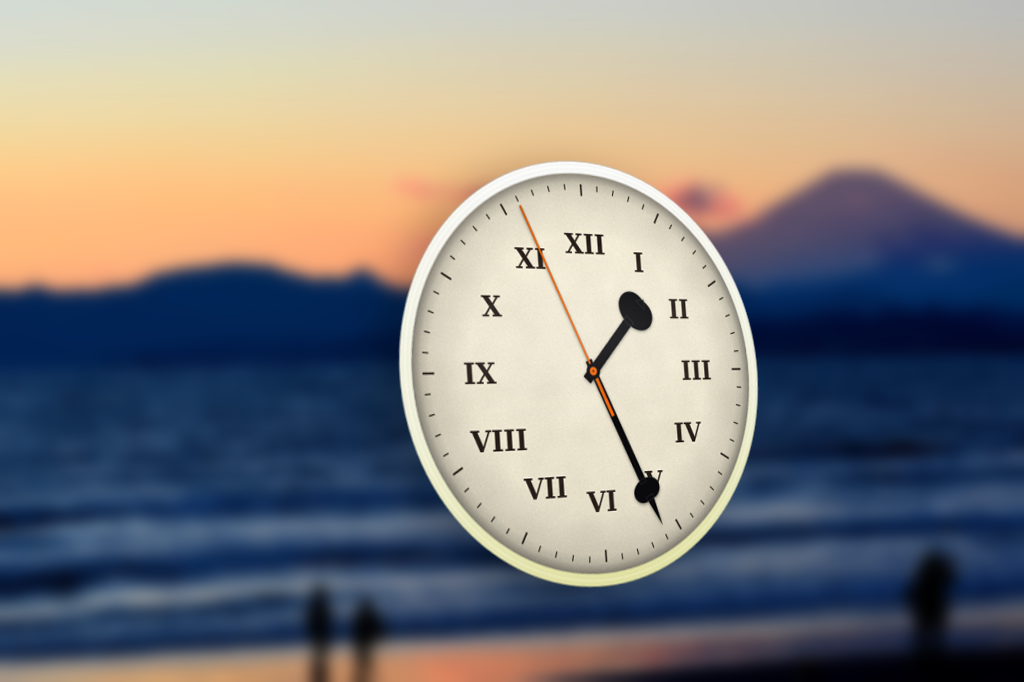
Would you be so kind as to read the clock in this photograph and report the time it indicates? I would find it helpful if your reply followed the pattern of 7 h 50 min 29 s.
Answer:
1 h 25 min 56 s
